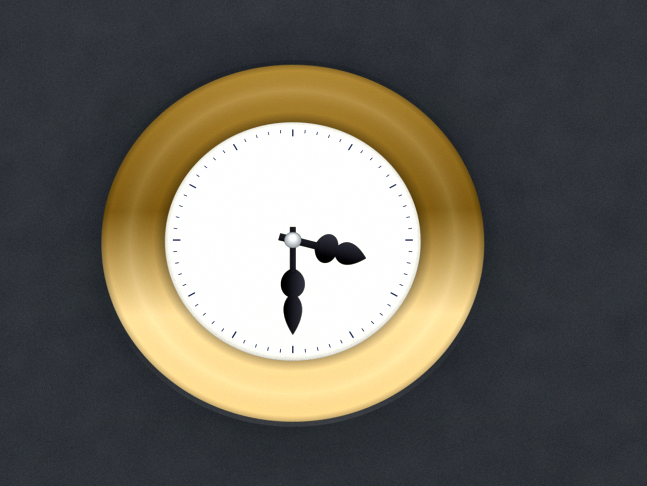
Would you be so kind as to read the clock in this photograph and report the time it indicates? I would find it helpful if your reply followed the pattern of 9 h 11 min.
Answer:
3 h 30 min
